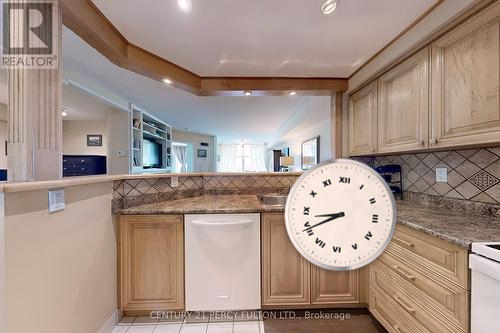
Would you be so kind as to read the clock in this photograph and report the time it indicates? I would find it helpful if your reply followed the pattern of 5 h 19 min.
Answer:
8 h 40 min
